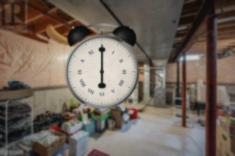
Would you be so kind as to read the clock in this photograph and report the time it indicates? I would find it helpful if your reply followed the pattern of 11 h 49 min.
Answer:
6 h 00 min
